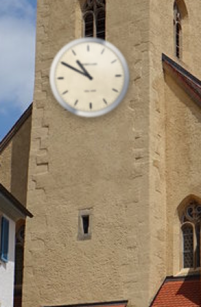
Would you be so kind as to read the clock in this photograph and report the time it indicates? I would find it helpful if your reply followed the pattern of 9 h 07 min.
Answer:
10 h 50 min
